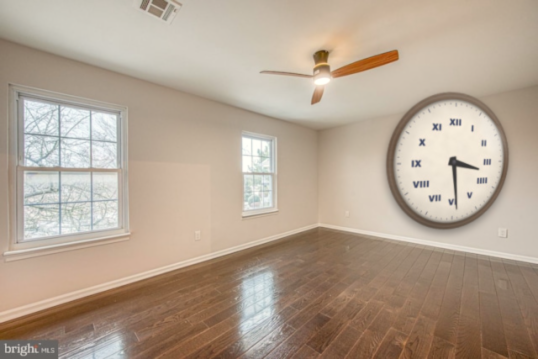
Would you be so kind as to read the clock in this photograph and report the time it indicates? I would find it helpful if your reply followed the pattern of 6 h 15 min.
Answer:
3 h 29 min
